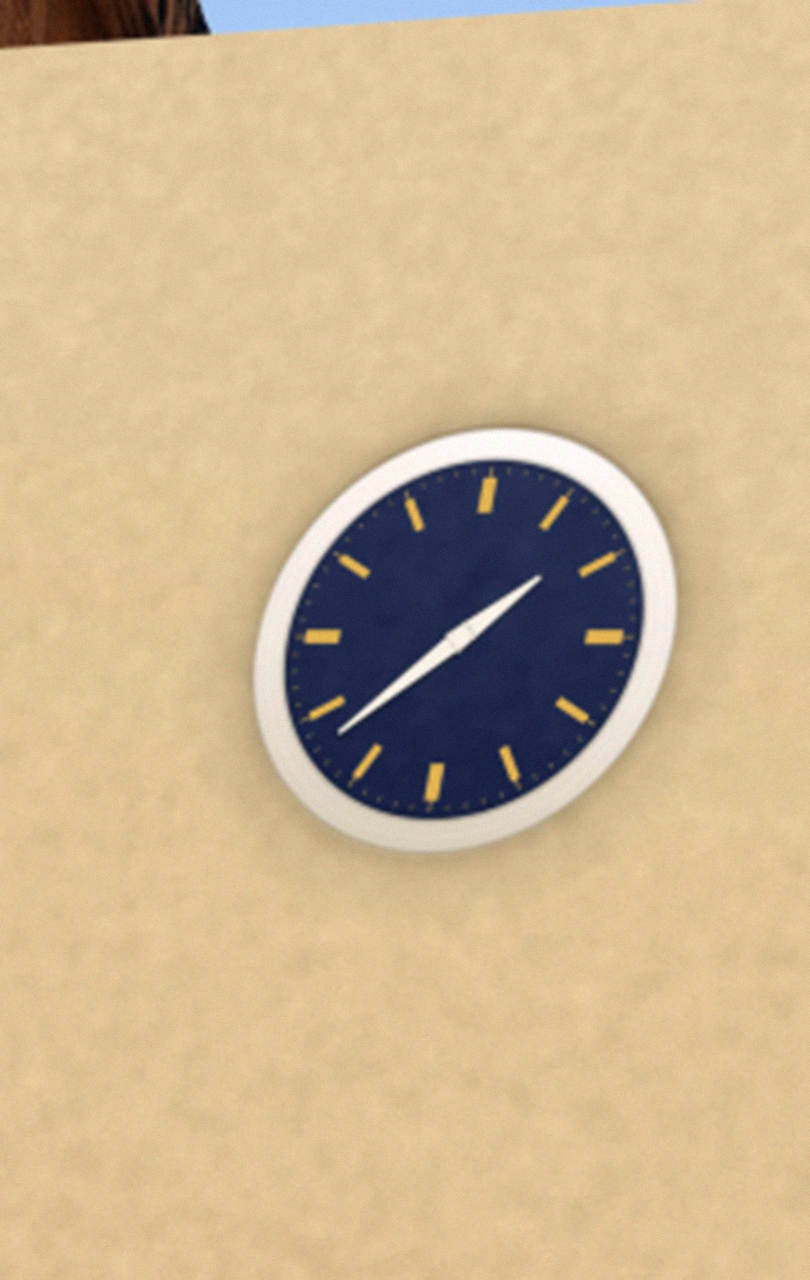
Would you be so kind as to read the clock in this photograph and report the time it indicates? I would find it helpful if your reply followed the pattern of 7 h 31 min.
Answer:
1 h 38 min
